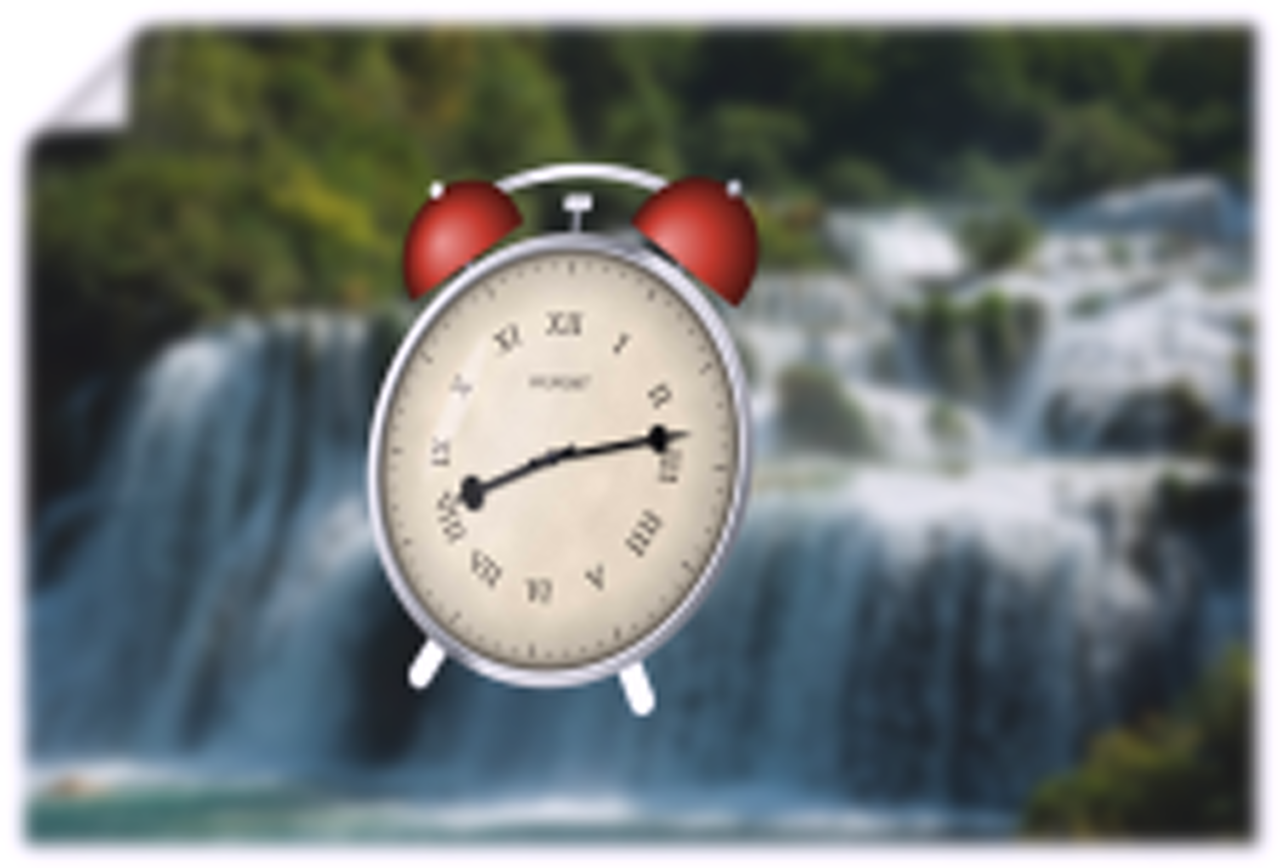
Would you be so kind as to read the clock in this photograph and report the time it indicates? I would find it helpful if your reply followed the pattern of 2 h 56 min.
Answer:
8 h 13 min
